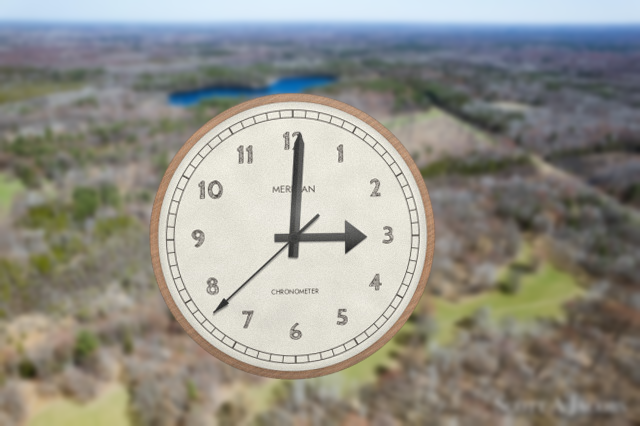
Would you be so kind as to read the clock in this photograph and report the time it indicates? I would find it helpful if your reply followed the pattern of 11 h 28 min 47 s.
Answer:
3 h 00 min 38 s
